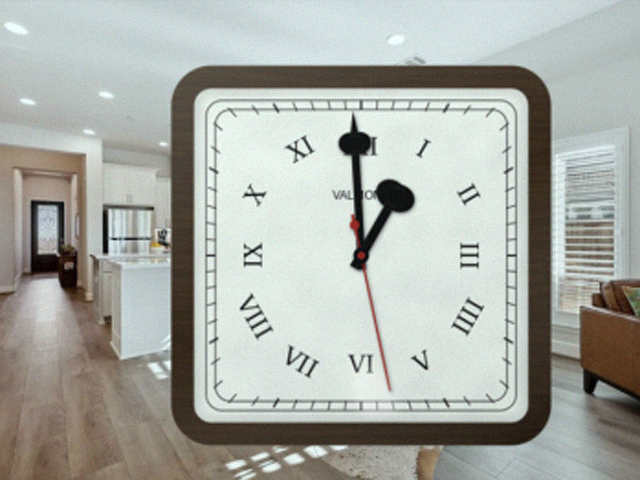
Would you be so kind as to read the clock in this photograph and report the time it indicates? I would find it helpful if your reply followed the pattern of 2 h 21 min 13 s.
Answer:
12 h 59 min 28 s
